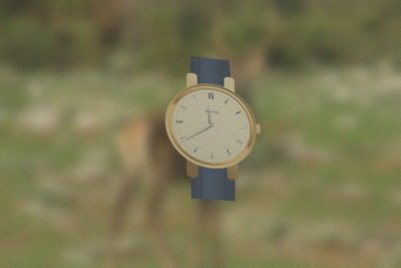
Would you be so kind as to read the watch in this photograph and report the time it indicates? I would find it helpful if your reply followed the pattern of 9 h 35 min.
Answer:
11 h 39 min
